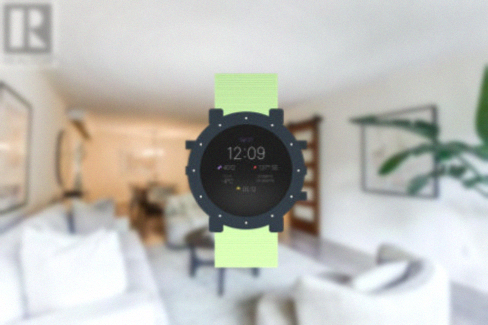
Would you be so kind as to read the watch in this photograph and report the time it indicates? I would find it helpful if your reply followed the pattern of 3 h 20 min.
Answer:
12 h 09 min
